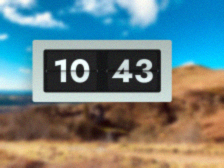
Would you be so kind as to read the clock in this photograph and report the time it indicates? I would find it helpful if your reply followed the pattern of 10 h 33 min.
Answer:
10 h 43 min
